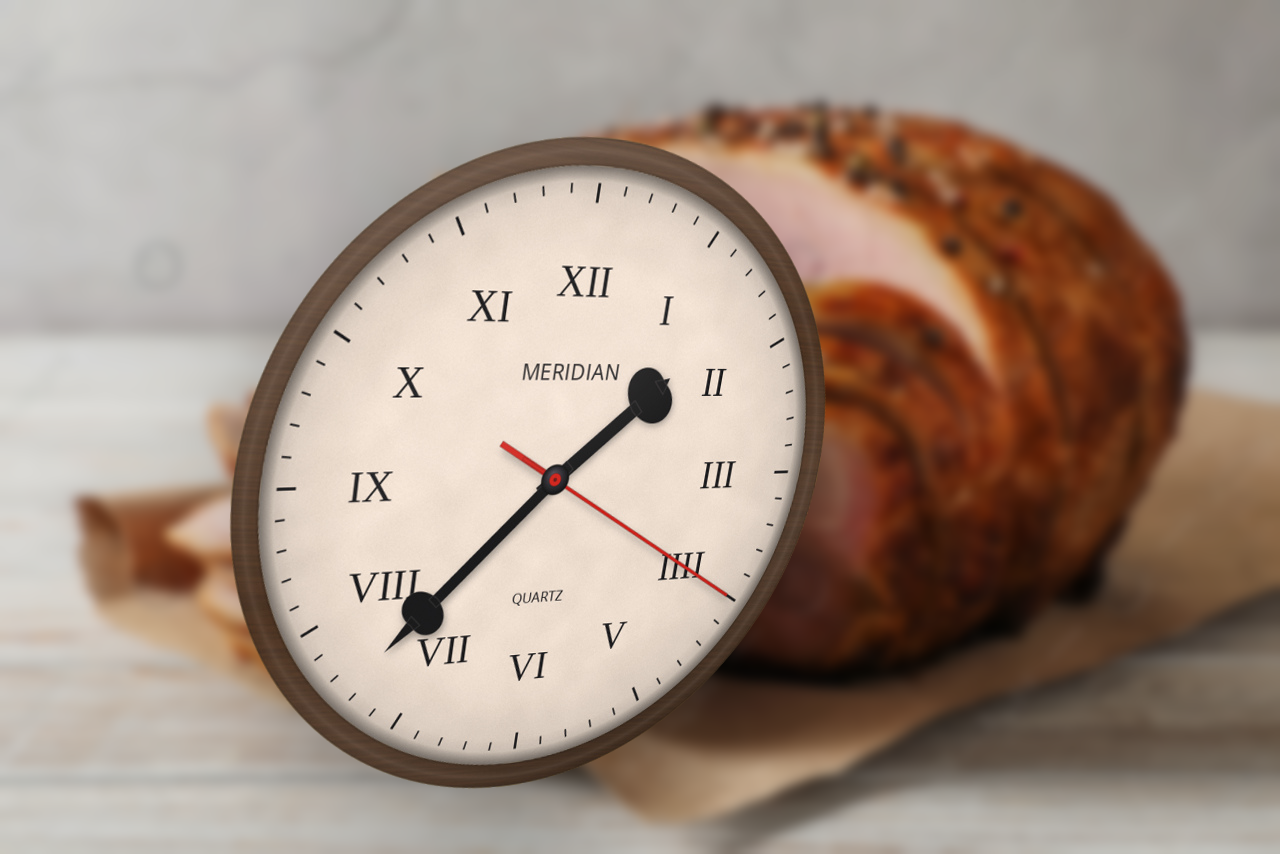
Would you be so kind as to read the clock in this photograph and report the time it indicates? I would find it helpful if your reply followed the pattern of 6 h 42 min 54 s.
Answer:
1 h 37 min 20 s
